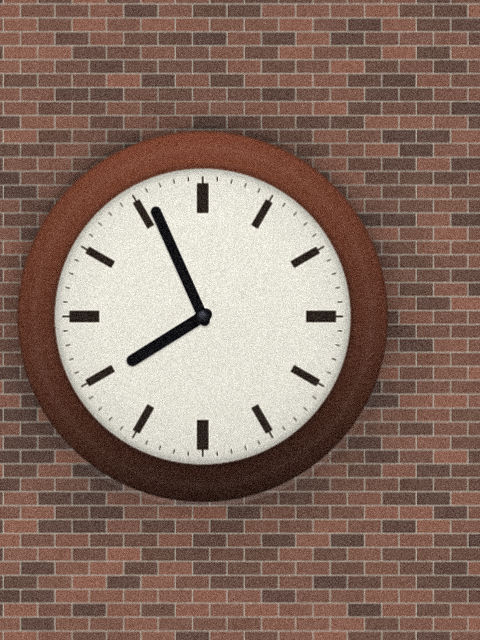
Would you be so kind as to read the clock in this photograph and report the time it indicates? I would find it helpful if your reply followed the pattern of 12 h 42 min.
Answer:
7 h 56 min
